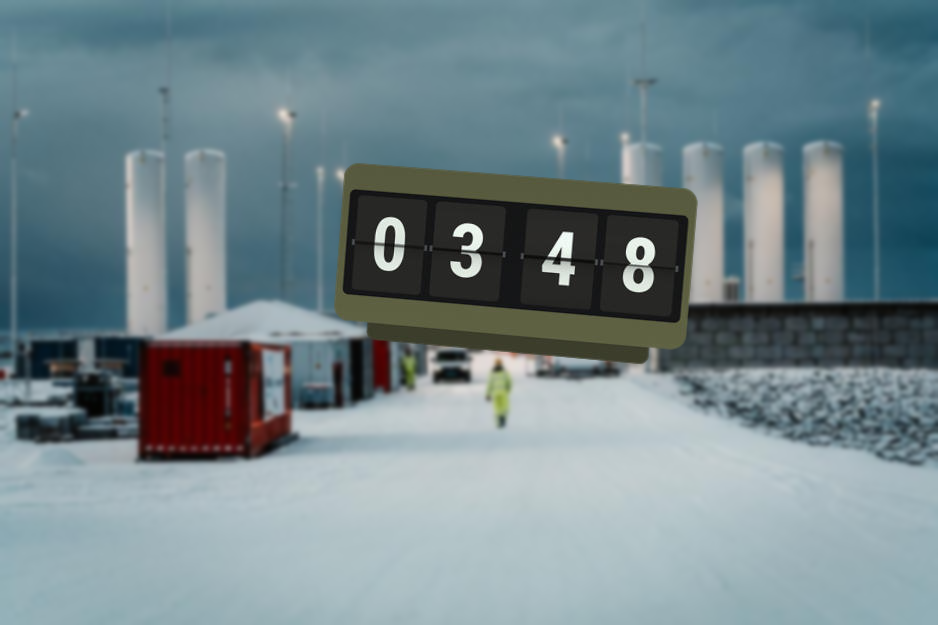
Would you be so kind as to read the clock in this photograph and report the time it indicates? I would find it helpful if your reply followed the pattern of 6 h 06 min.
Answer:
3 h 48 min
